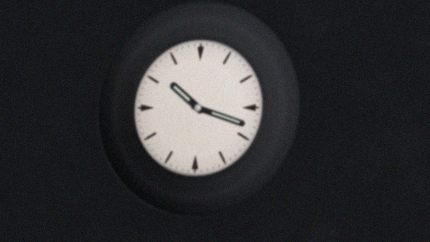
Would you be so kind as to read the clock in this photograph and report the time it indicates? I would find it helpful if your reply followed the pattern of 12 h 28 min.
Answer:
10 h 18 min
